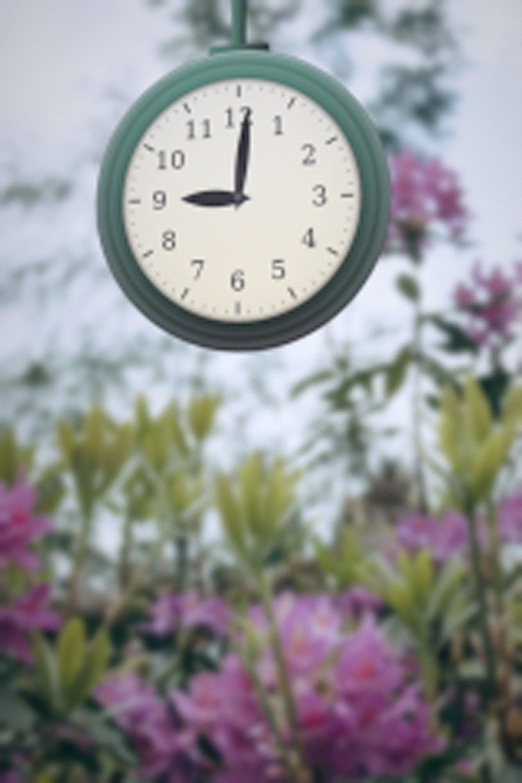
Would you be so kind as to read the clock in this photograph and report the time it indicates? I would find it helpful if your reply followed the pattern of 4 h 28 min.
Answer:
9 h 01 min
